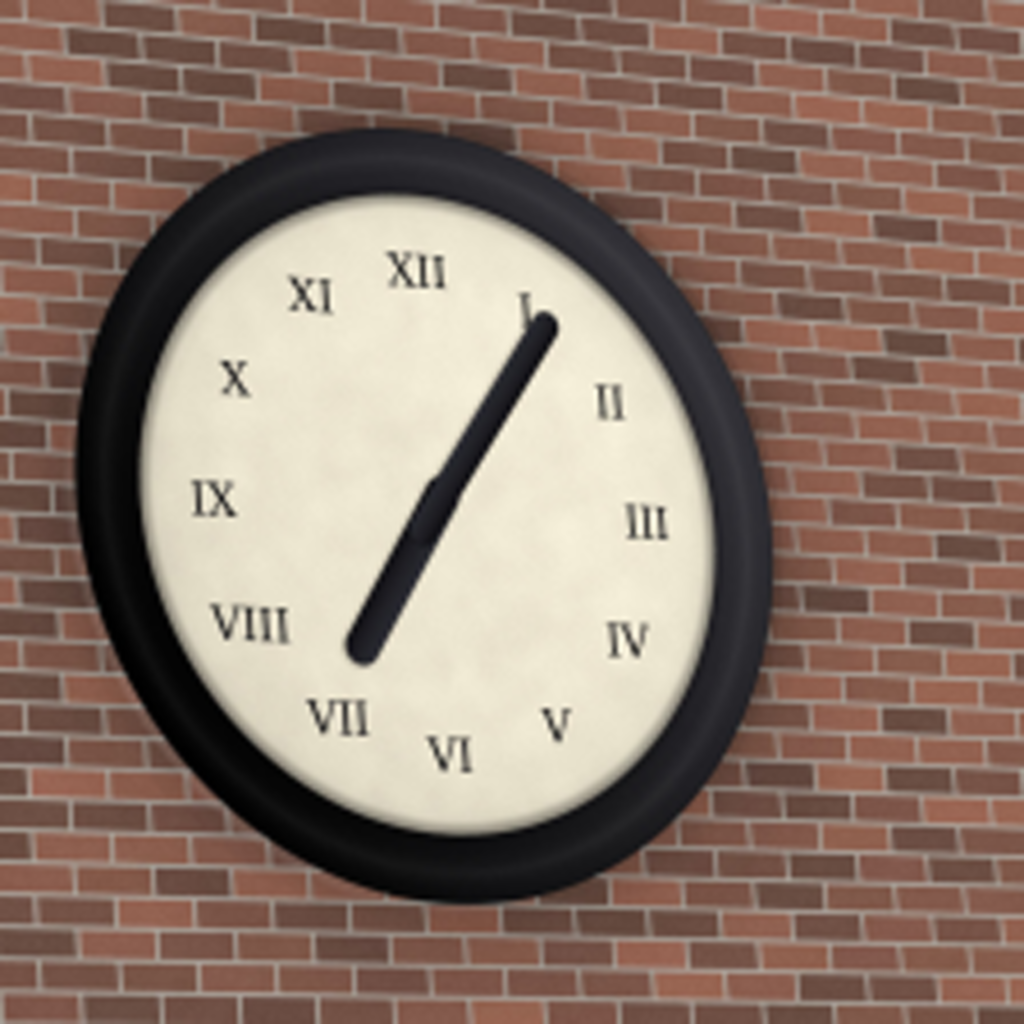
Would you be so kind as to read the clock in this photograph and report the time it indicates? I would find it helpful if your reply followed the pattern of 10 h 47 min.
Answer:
7 h 06 min
